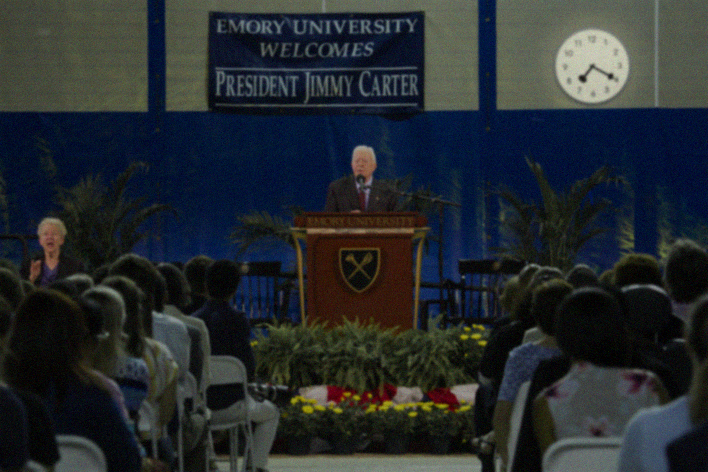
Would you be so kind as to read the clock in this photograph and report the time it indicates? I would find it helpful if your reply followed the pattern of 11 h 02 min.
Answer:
7 h 20 min
